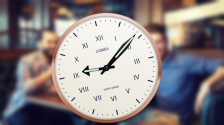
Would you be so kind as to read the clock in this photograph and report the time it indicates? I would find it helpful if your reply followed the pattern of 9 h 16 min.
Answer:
9 h 09 min
